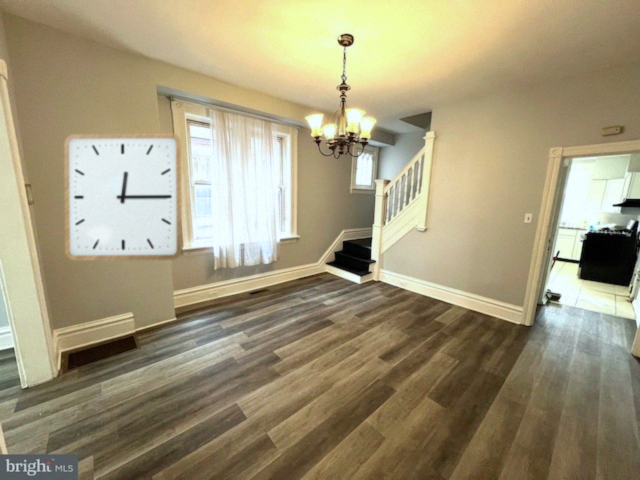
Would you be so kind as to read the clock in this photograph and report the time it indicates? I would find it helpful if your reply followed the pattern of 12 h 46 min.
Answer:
12 h 15 min
